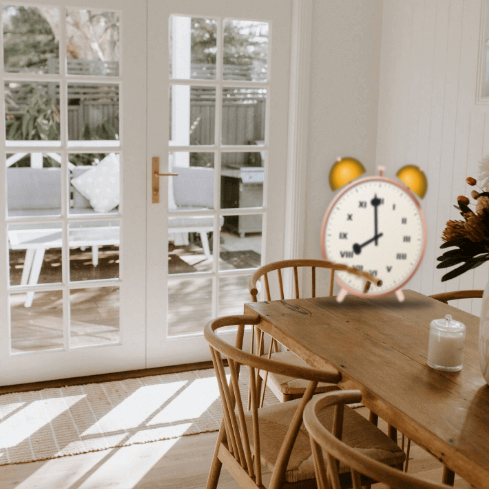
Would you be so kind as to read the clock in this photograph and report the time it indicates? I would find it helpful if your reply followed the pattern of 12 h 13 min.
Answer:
7 h 59 min
